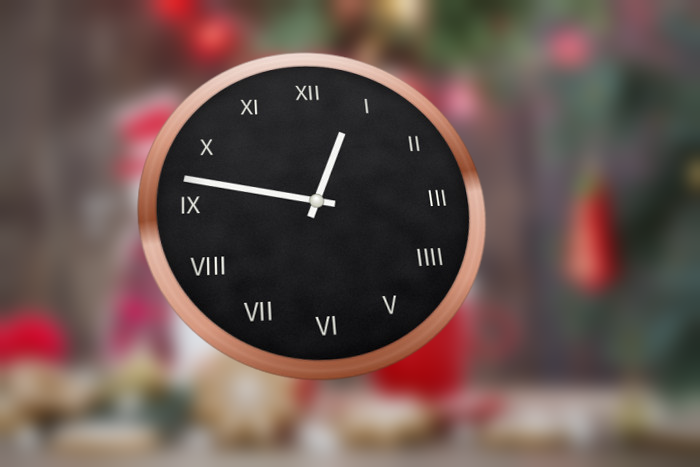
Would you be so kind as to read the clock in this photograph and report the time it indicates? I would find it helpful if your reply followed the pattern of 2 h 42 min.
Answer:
12 h 47 min
